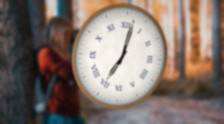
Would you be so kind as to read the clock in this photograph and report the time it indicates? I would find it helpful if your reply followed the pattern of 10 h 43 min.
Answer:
7 h 02 min
